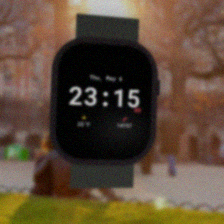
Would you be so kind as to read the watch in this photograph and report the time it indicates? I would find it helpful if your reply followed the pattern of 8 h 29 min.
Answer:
23 h 15 min
